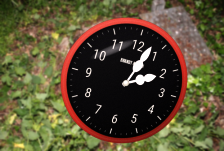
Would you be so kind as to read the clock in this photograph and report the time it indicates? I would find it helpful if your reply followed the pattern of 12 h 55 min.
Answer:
2 h 03 min
